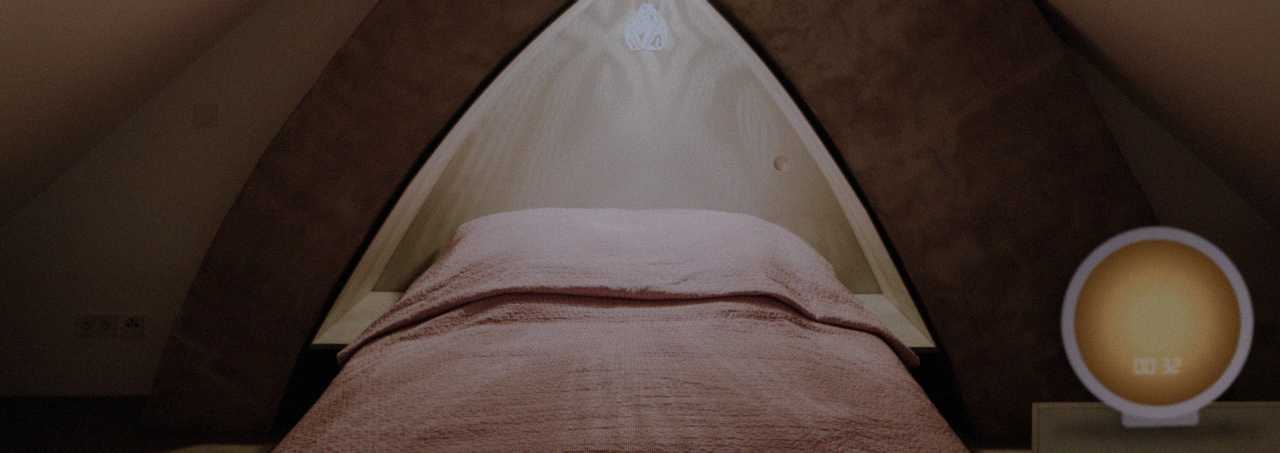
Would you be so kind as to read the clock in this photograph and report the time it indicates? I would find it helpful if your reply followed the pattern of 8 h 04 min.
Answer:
0 h 32 min
